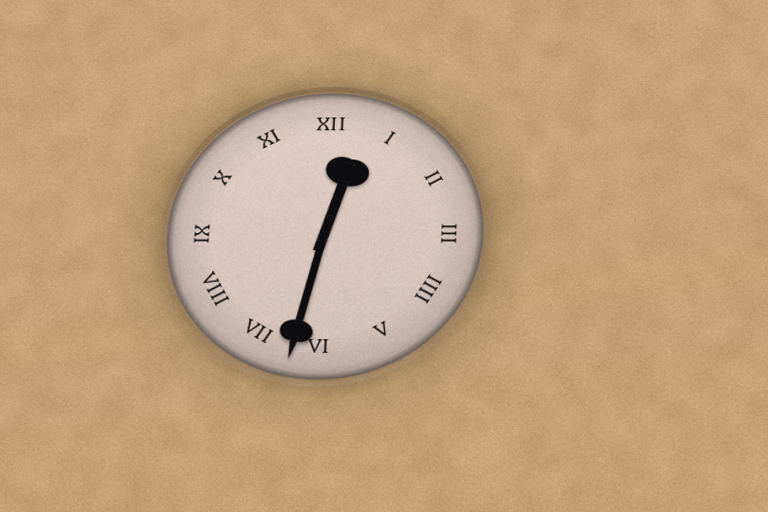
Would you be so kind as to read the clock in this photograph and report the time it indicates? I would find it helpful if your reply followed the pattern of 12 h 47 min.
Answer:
12 h 32 min
